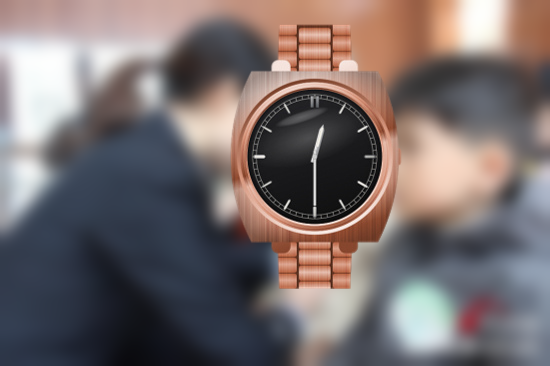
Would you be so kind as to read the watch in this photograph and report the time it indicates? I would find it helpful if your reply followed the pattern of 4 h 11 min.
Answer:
12 h 30 min
